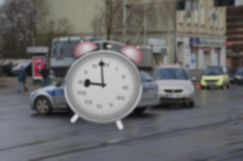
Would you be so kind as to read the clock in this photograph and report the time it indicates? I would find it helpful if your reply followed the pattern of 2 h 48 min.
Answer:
8 h 58 min
